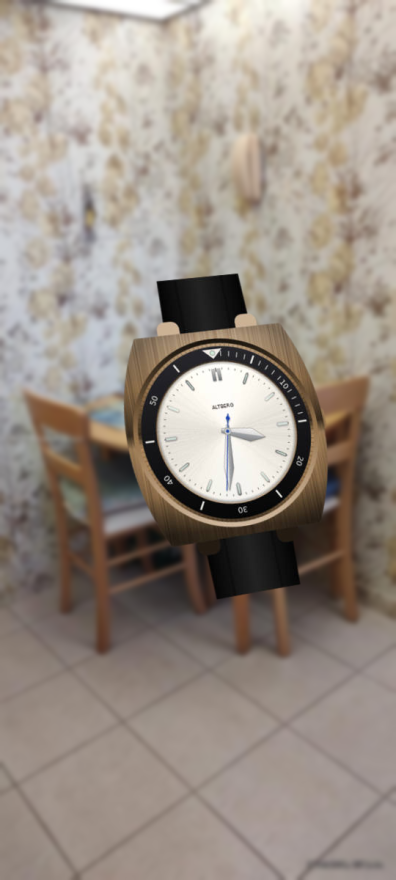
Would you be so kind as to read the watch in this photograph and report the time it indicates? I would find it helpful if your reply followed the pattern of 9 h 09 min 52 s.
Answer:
3 h 31 min 32 s
